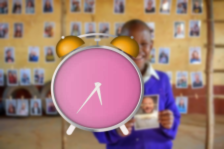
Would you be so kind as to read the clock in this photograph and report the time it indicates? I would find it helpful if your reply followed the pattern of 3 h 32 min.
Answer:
5 h 36 min
